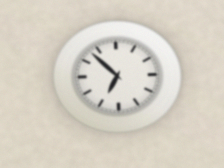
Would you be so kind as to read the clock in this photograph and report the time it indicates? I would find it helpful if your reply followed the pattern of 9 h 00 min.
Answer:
6 h 53 min
